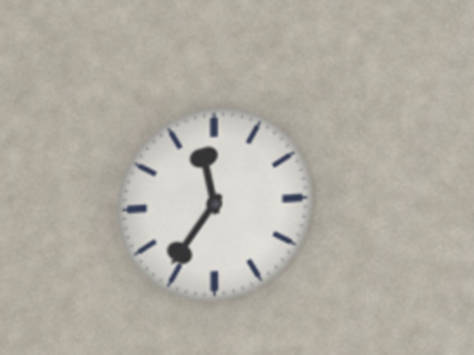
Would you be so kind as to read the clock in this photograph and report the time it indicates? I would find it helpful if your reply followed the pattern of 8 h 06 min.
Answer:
11 h 36 min
